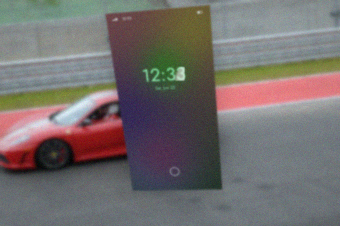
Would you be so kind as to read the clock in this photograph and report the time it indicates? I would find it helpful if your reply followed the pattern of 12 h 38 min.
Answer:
12 h 33 min
